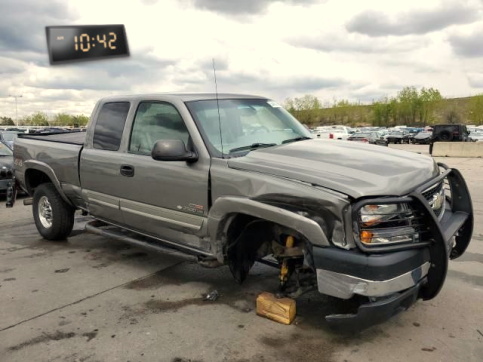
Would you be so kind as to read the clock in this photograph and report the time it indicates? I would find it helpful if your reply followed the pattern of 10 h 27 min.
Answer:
10 h 42 min
